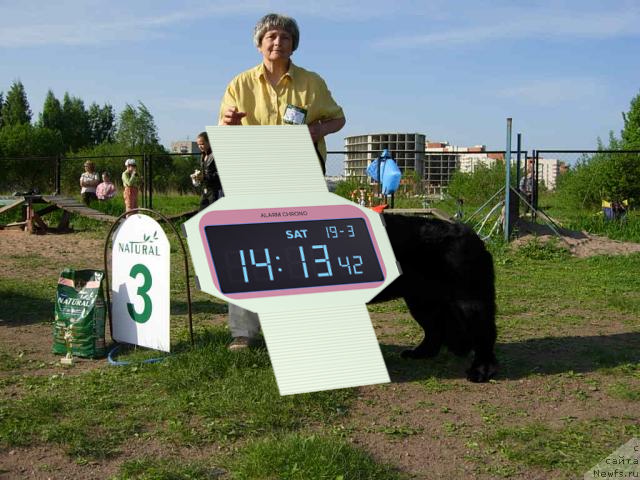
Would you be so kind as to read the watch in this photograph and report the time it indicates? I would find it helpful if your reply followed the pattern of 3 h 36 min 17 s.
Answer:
14 h 13 min 42 s
